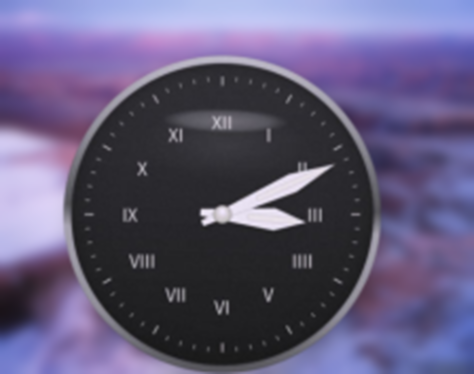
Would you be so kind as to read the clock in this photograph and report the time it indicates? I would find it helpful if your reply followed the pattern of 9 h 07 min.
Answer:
3 h 11 min
